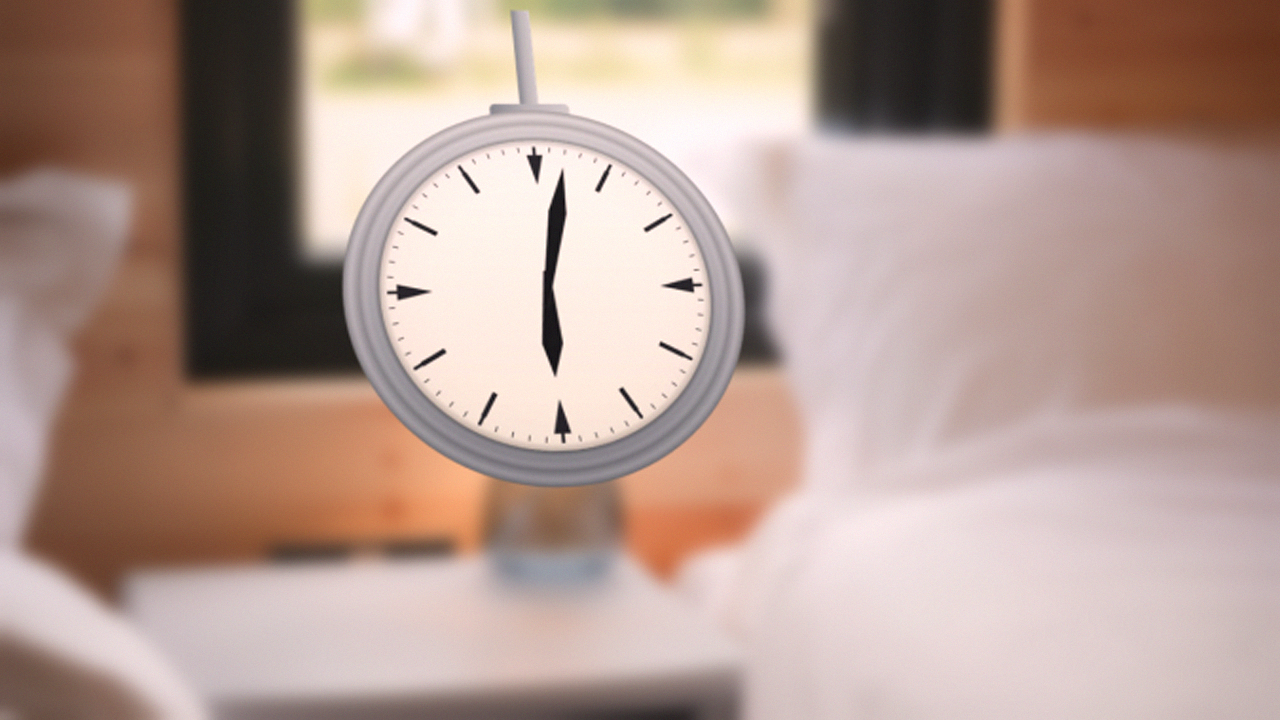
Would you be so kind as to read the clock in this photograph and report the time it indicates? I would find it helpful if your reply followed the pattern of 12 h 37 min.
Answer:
6 h 02 min
